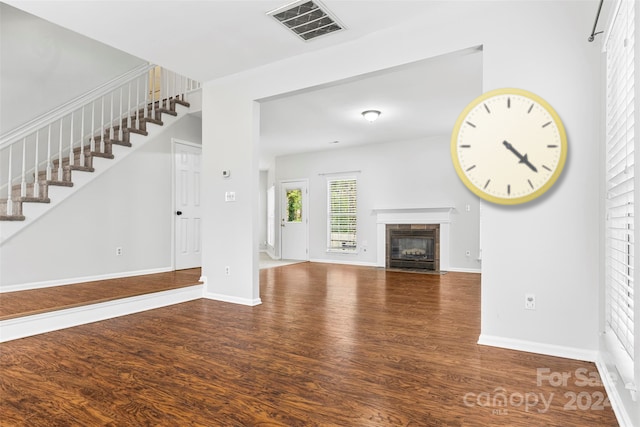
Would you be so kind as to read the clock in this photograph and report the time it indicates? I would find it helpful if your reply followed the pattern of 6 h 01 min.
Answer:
4 h 22 min
